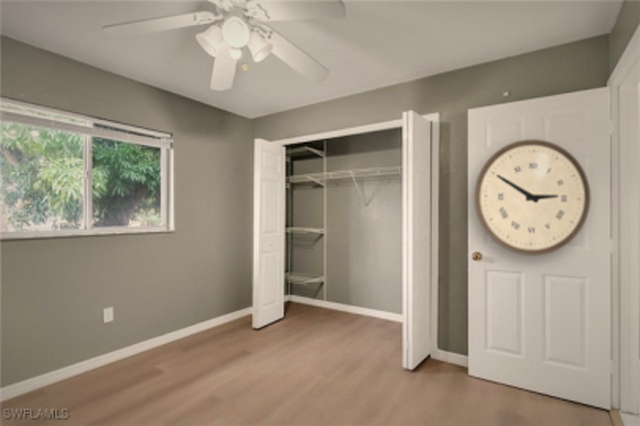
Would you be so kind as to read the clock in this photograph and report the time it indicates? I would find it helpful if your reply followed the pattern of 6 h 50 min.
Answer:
2 h 50 min
